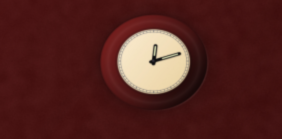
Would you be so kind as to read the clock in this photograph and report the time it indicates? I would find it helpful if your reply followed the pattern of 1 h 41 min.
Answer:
12 h 12 min
